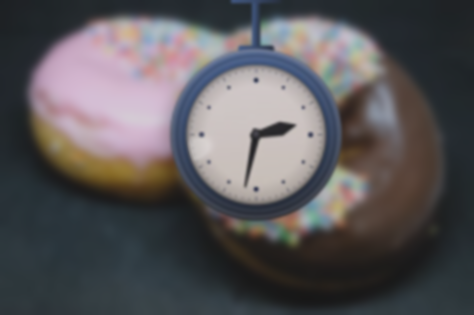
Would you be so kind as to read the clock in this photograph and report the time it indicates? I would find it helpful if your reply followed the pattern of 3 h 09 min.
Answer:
2 h 32 min
